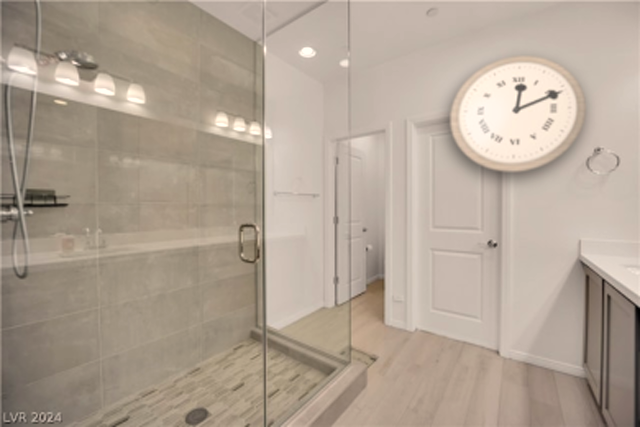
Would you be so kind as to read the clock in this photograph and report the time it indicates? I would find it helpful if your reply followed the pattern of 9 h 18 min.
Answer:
12 h 11 min
